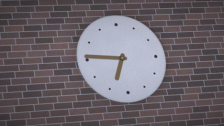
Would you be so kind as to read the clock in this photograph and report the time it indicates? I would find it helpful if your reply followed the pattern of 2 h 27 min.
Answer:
6 h 46 min
